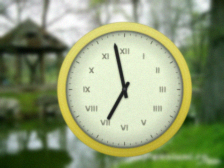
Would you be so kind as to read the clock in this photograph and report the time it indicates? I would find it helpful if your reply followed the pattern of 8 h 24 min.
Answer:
6 h 58 min
